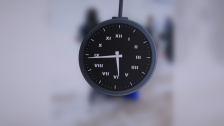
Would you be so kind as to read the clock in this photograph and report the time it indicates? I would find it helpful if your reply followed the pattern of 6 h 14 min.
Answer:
5 h 44 min
